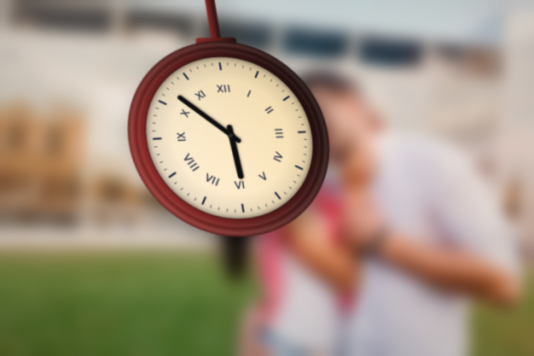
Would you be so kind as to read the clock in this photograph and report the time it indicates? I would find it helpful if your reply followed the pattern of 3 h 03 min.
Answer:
5 h 52 min
